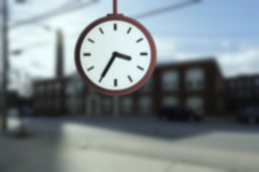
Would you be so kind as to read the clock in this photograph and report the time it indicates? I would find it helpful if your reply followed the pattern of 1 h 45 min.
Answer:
3 h 35 min
